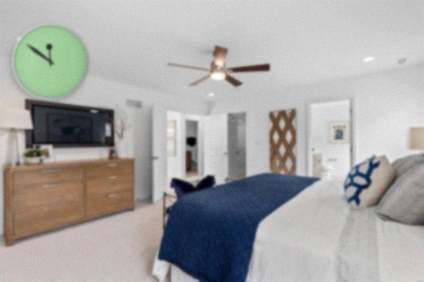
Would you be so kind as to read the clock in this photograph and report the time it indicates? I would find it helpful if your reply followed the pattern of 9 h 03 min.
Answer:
11 h 51 min
